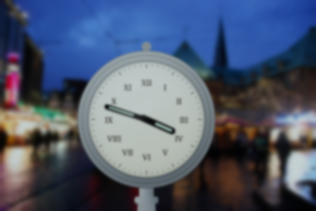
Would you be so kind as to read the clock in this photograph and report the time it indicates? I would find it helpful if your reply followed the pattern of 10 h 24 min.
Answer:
3 h 48 min
